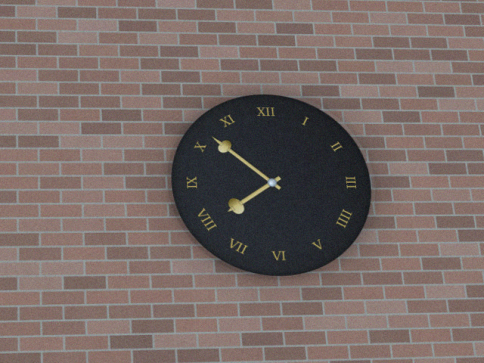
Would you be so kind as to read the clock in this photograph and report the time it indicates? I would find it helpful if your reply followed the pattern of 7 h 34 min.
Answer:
7 h 52 min
